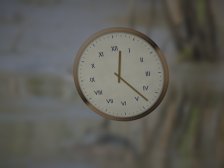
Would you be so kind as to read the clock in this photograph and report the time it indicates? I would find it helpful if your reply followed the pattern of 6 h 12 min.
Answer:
12 h 23 min
